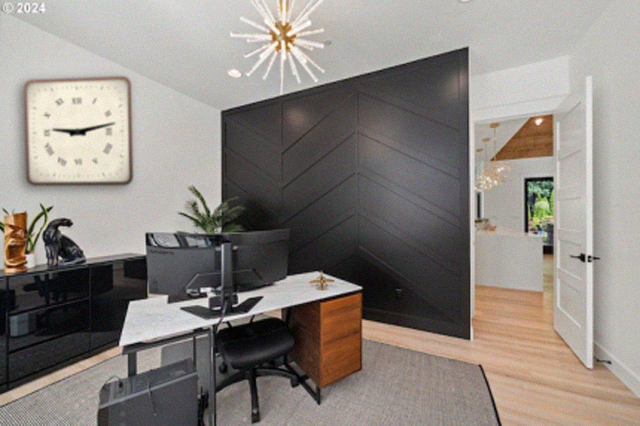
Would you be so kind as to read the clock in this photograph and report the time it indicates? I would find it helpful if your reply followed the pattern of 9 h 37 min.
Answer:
9 h 13 min
